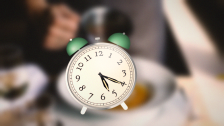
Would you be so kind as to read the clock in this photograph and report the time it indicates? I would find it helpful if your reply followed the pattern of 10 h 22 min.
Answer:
5 h 20 min
